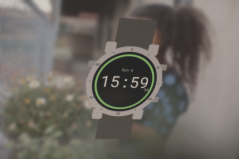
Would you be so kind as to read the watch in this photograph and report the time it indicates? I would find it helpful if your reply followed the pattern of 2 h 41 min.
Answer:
15 h 59 min
